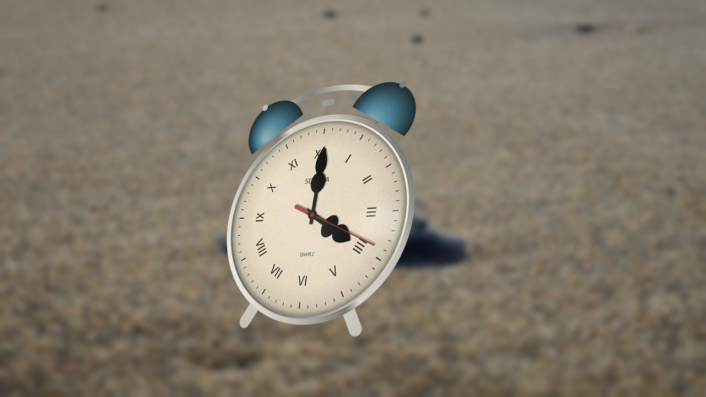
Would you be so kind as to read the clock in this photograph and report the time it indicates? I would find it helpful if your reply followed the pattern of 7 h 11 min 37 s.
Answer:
4 h 00 min 19 s
